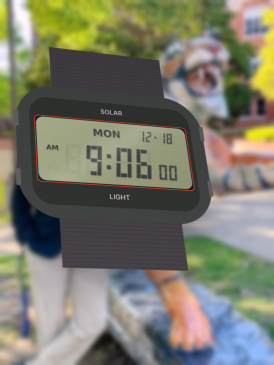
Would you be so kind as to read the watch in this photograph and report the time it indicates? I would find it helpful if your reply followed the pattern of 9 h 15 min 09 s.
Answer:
9 h 06 min 00 s
